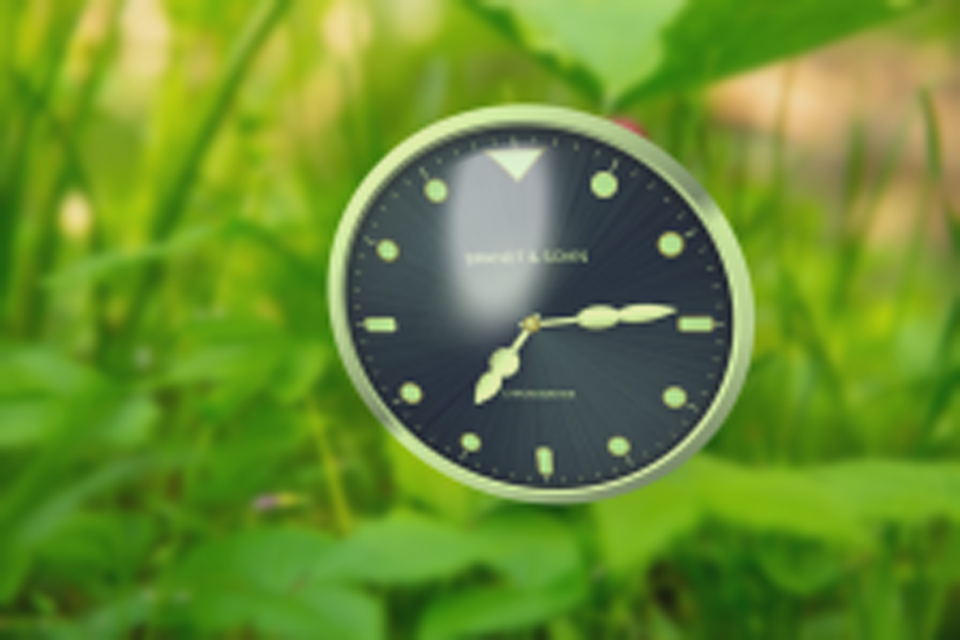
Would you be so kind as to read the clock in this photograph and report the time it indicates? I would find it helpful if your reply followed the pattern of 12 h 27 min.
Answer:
7 h 14 min
